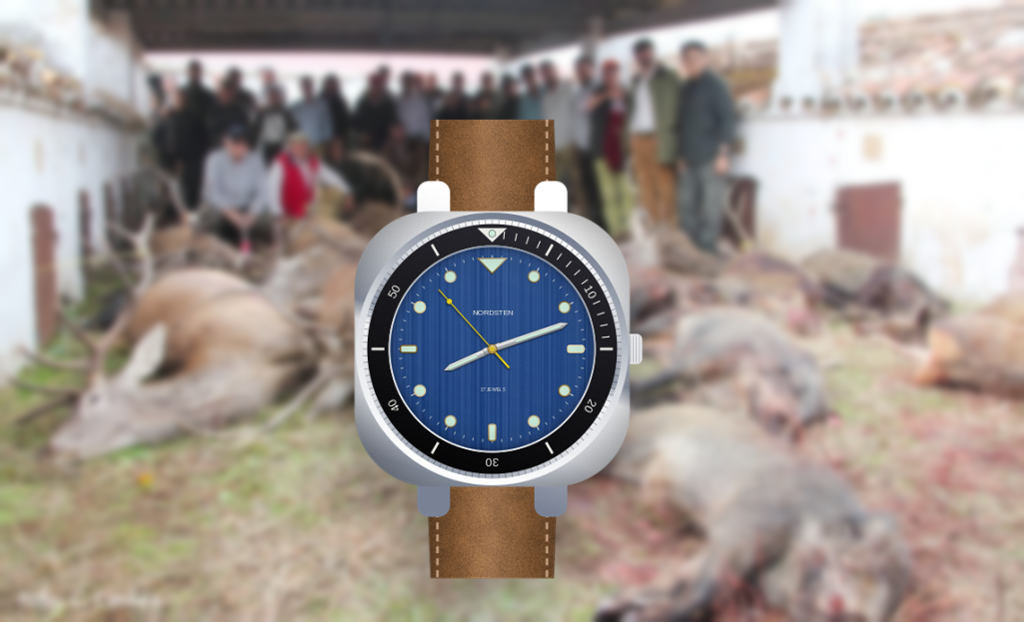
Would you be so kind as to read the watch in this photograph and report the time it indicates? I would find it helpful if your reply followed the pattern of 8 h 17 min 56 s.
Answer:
8 h 11 min 53 s
